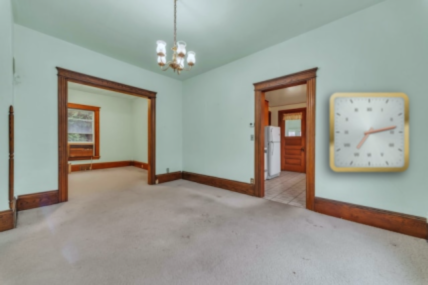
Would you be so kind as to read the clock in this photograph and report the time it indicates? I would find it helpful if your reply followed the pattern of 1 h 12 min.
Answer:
7 h 13 min
